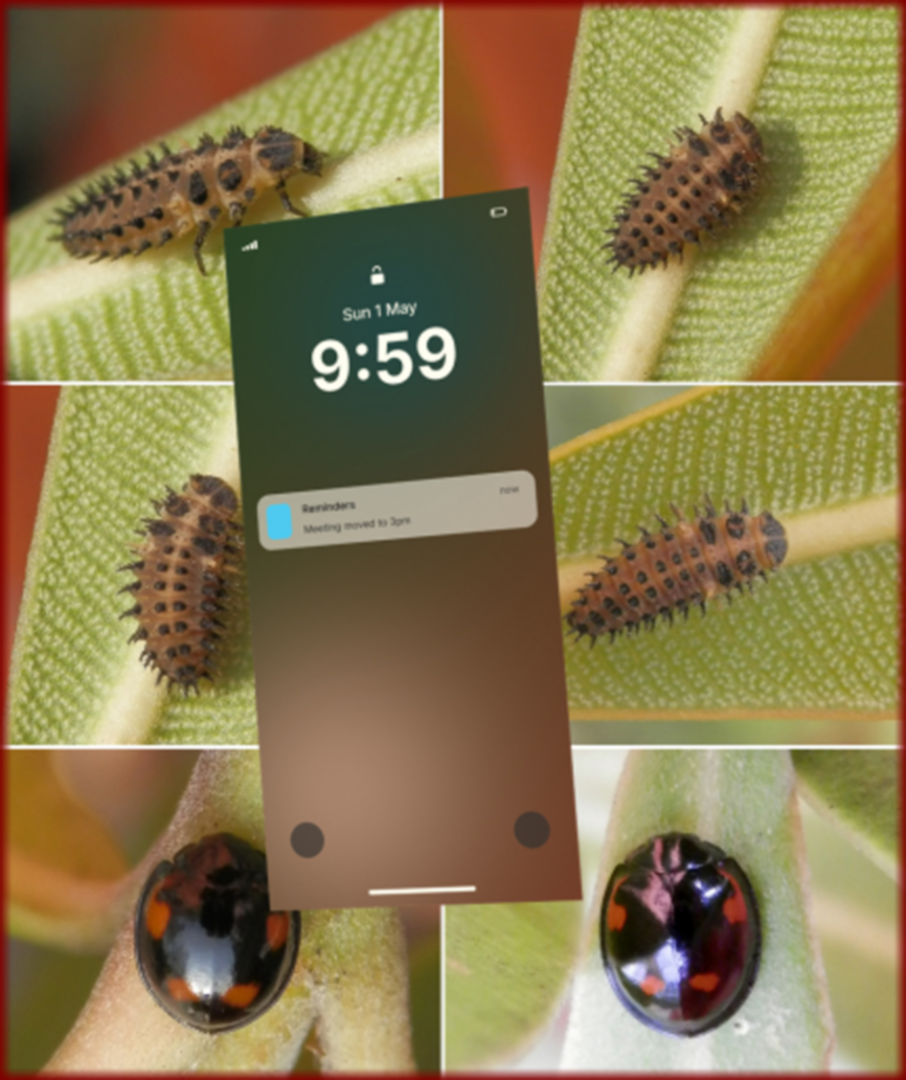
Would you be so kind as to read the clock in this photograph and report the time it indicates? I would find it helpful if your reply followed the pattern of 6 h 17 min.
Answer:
9 h 59 min
